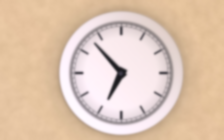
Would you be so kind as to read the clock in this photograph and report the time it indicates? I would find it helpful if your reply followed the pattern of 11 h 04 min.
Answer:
6 h 53 min
